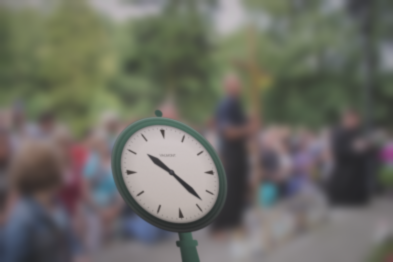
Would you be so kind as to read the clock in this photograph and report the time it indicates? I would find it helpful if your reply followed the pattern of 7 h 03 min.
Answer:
10 h 23 min
